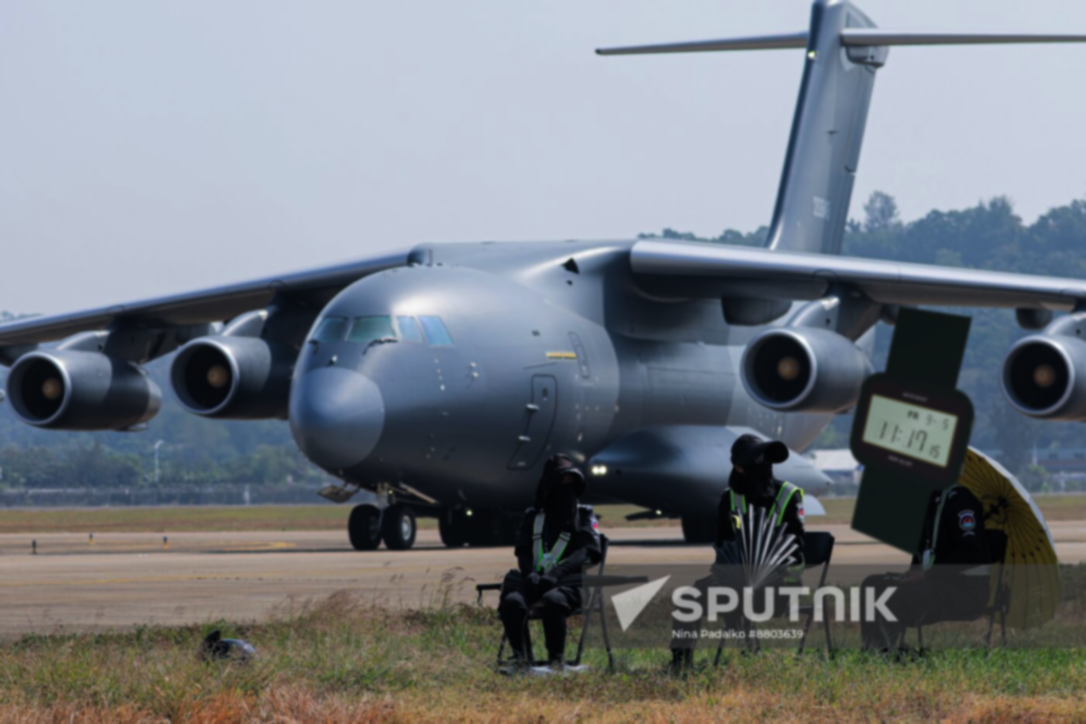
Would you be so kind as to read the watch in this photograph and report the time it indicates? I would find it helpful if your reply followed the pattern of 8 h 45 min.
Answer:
11 h 17 min
